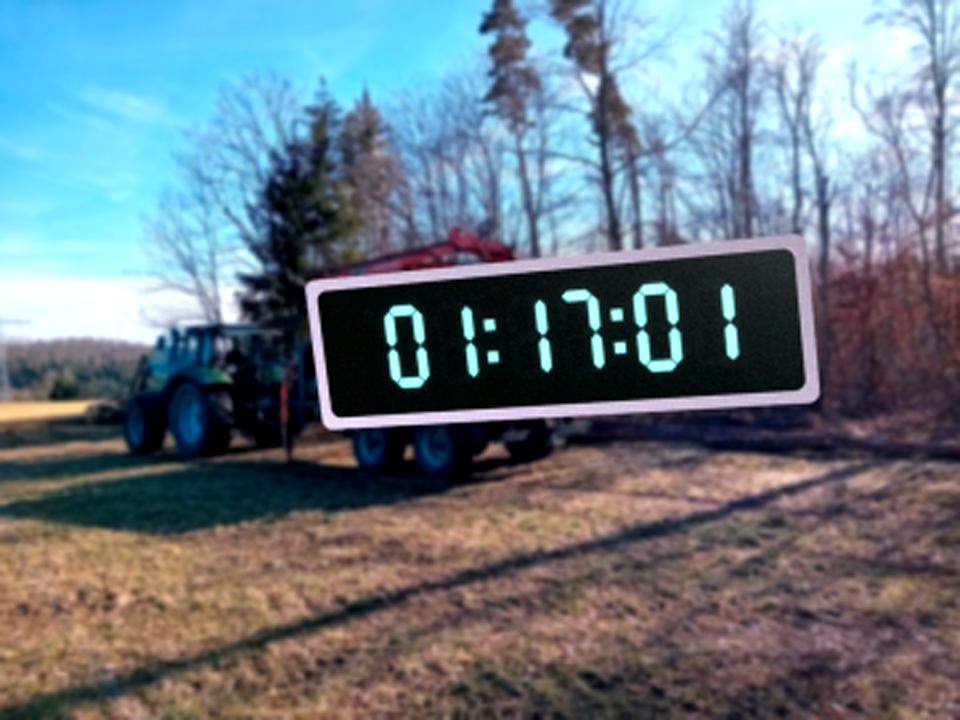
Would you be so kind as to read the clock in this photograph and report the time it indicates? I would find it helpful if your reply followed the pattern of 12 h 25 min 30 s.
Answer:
1 h 17 min 01 s
